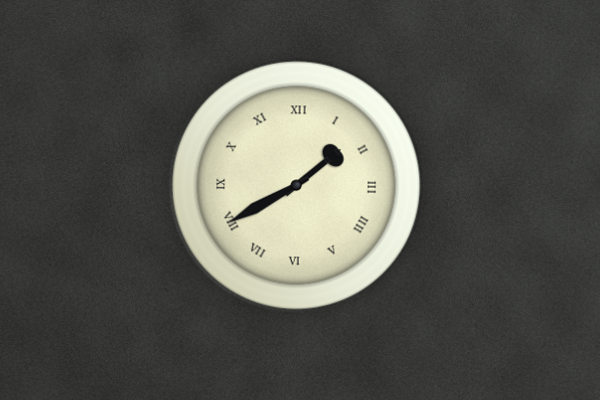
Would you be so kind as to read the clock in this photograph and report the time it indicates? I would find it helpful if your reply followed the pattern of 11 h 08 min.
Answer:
1 h 40 min
